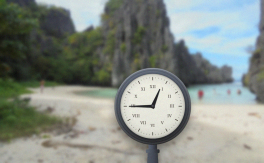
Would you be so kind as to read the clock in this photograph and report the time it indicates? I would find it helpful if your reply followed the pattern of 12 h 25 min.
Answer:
12 h 45 min
